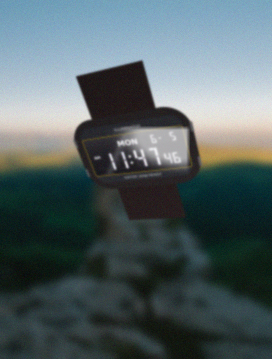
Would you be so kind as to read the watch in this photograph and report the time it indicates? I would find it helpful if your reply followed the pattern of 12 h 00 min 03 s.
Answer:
11 h 47 min 46 s
